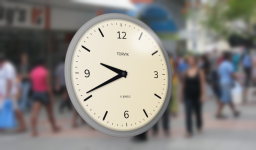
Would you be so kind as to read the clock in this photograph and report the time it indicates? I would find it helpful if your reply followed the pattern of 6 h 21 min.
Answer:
9 h 41 min
